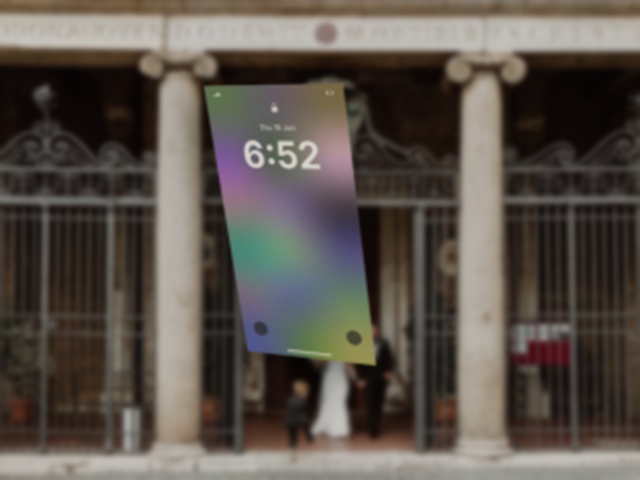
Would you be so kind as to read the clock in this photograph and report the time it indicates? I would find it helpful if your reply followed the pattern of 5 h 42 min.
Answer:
6 h 52 min
